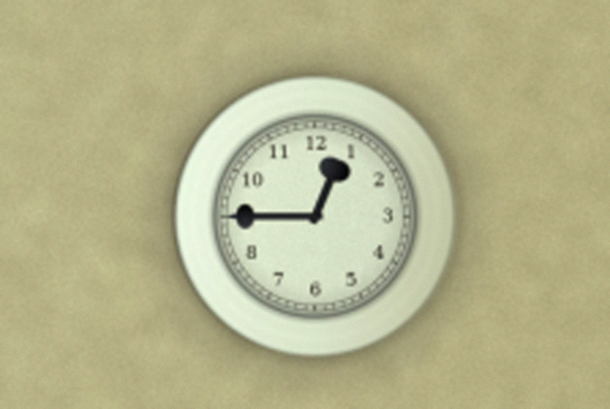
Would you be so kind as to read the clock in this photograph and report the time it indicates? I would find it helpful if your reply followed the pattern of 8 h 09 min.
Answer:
12 h 45 min
